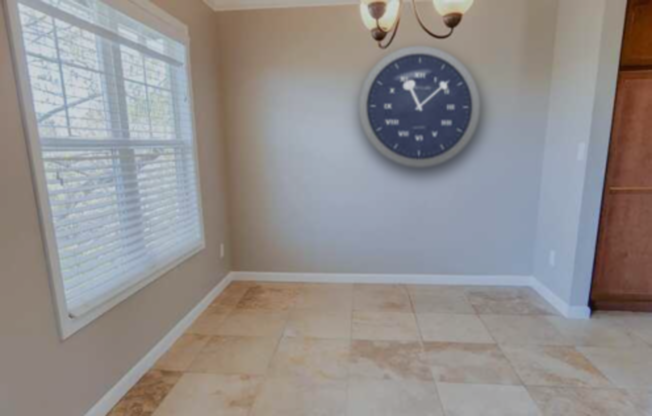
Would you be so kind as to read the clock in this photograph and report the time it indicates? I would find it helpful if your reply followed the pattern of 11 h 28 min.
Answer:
11 h 08 min
